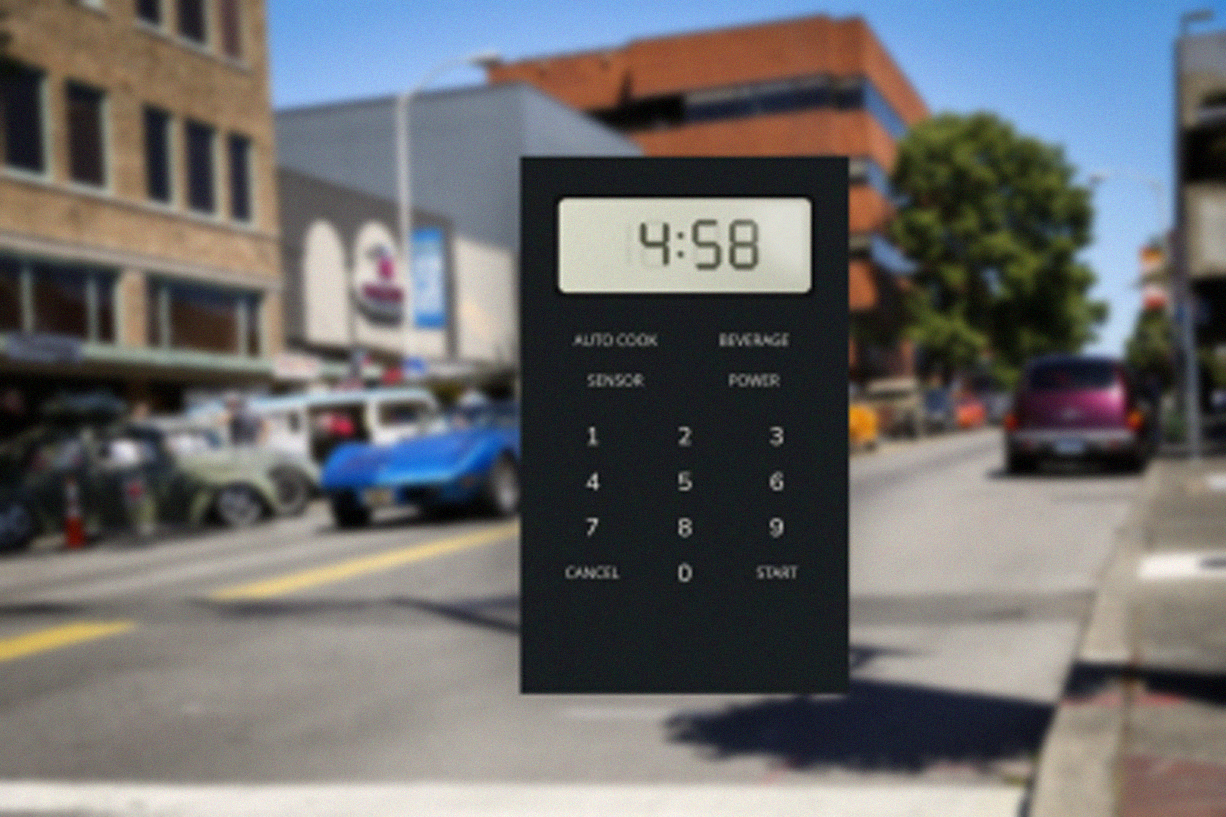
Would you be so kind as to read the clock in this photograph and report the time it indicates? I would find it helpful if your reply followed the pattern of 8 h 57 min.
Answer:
4 h 58 min
